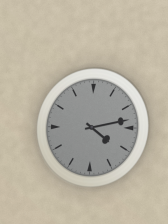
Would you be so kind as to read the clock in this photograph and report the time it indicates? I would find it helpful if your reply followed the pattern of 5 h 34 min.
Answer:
4 h 13 min
